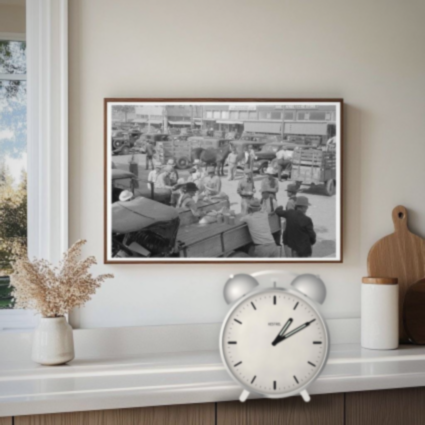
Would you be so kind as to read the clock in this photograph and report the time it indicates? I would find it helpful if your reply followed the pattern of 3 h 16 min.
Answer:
1 h 10 min
